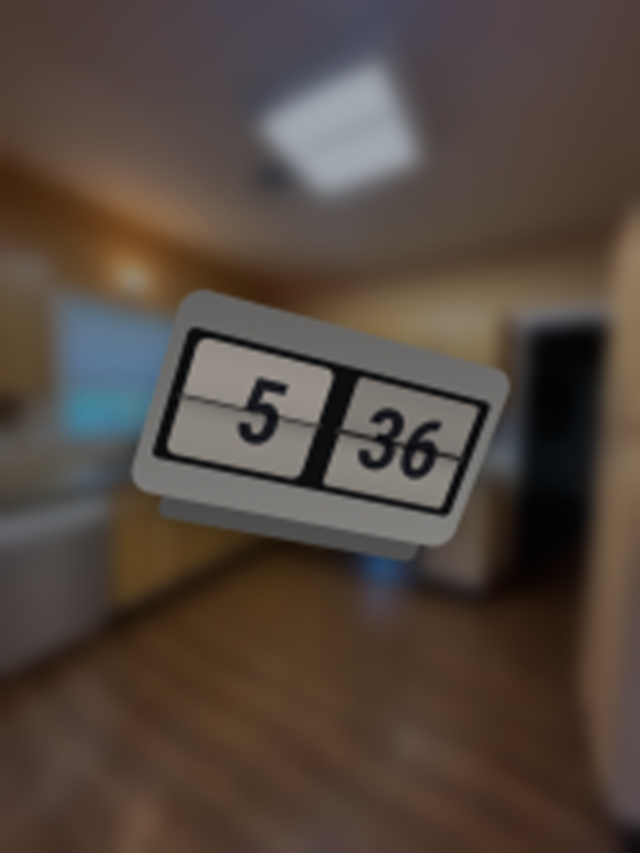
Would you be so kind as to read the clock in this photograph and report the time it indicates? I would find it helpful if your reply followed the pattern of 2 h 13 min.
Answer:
5 h 36 min
